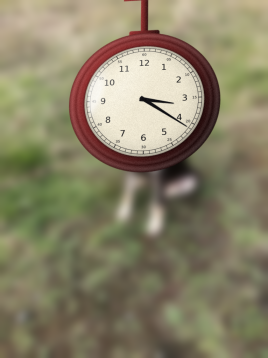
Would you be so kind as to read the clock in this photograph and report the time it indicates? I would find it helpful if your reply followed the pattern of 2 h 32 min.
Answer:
3 h 21 min
